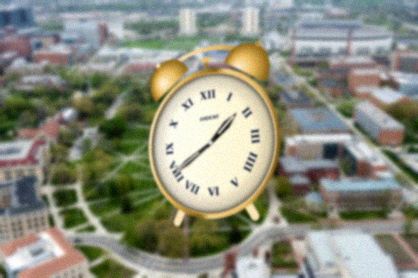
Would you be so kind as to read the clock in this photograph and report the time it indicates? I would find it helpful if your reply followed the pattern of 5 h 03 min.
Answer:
1 h 40 min
